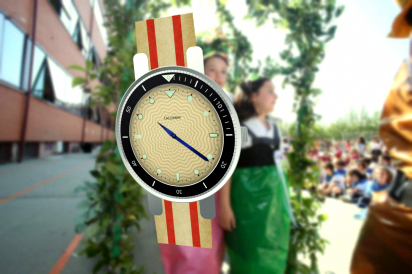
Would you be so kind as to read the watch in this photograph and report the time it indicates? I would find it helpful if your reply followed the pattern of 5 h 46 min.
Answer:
10 h 21 min
